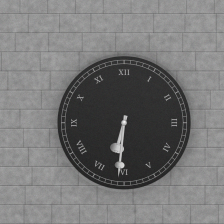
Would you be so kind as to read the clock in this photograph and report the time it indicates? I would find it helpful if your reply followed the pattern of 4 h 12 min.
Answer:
6 h 31 min
